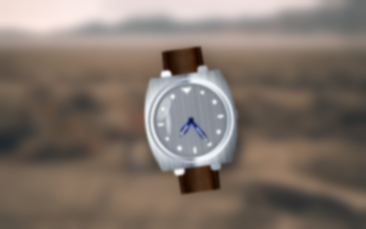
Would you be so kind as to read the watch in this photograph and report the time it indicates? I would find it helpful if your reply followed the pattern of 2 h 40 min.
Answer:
7 h 25 min
